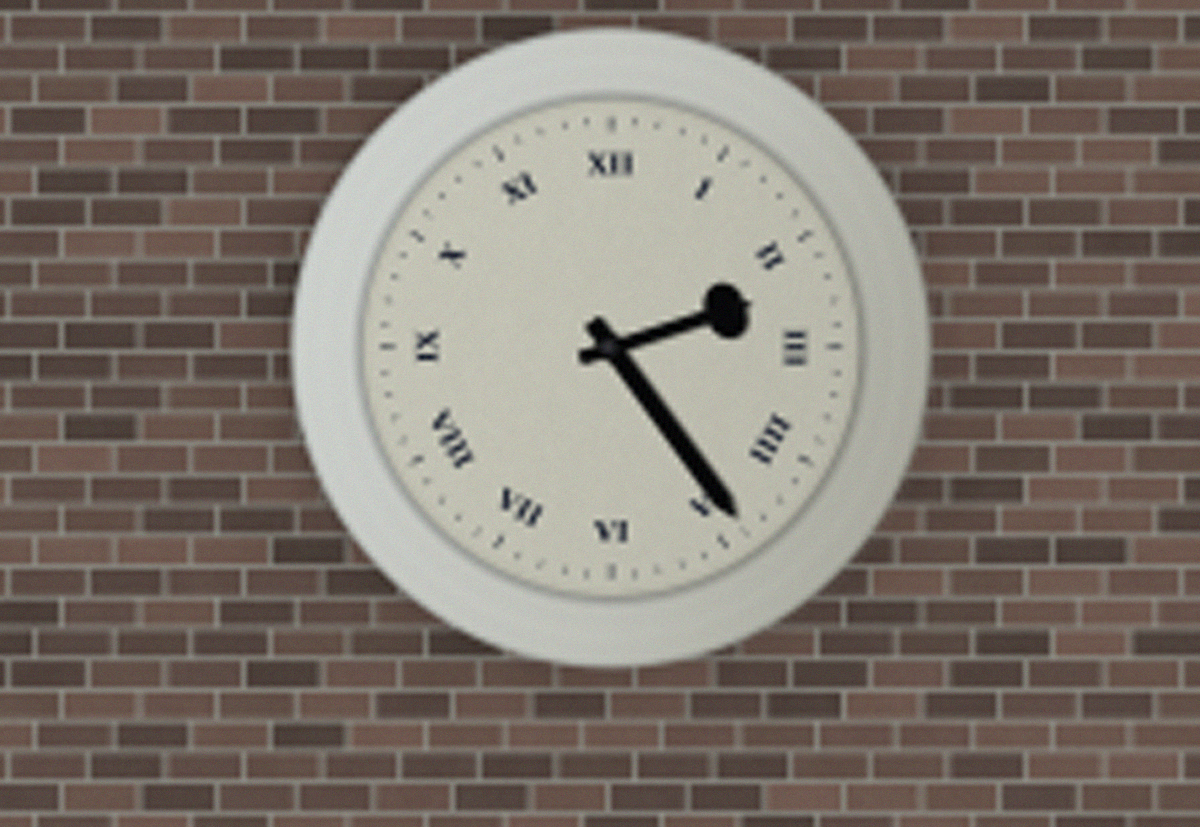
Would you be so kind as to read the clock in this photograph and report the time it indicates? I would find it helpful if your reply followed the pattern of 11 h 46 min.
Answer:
2 h 24 min
